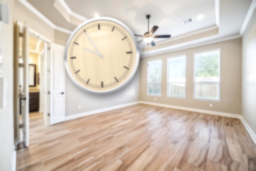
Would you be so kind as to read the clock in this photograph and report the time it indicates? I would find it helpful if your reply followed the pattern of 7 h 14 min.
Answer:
9 h 55 min
